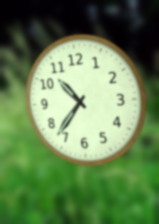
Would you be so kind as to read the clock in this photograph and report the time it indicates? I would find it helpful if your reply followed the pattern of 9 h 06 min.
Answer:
10 h 37 min
